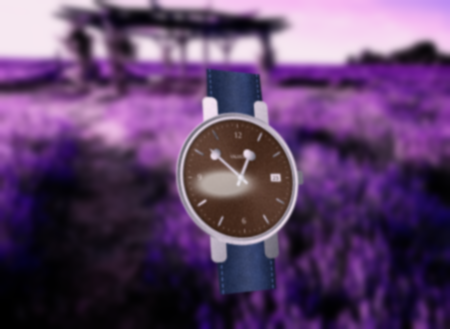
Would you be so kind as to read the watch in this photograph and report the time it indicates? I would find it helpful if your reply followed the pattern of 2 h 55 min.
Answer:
12 h 52 min
